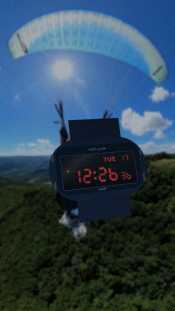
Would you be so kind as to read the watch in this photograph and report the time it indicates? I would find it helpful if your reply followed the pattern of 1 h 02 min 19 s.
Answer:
12 h 26 min 36 s
